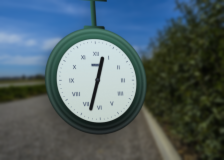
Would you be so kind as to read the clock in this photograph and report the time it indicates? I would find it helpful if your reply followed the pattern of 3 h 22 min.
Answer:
12 h 33 min
